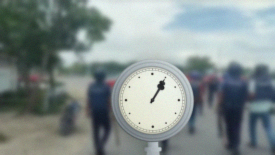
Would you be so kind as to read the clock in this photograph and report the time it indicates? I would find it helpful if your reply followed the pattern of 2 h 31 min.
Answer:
1 h 05 min
